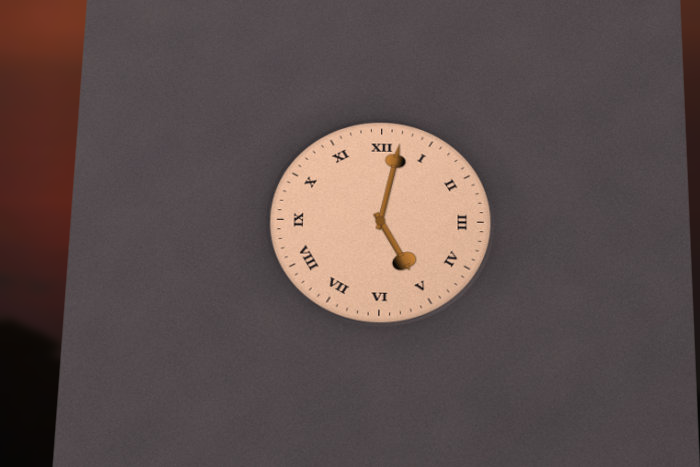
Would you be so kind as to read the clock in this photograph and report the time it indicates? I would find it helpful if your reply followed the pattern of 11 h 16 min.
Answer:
5 h 02 min
